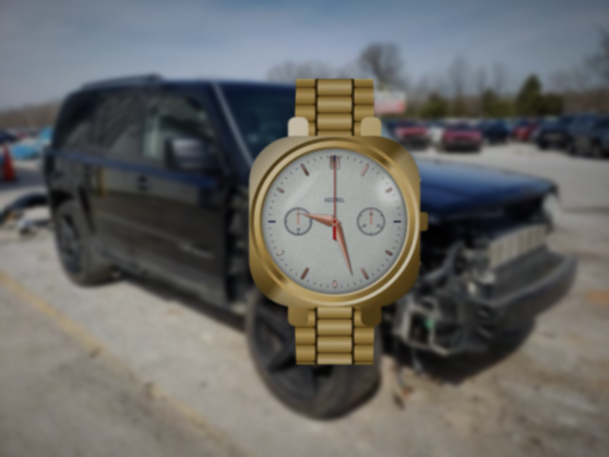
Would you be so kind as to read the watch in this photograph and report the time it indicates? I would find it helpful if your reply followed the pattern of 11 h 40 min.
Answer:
9 h 27 min
